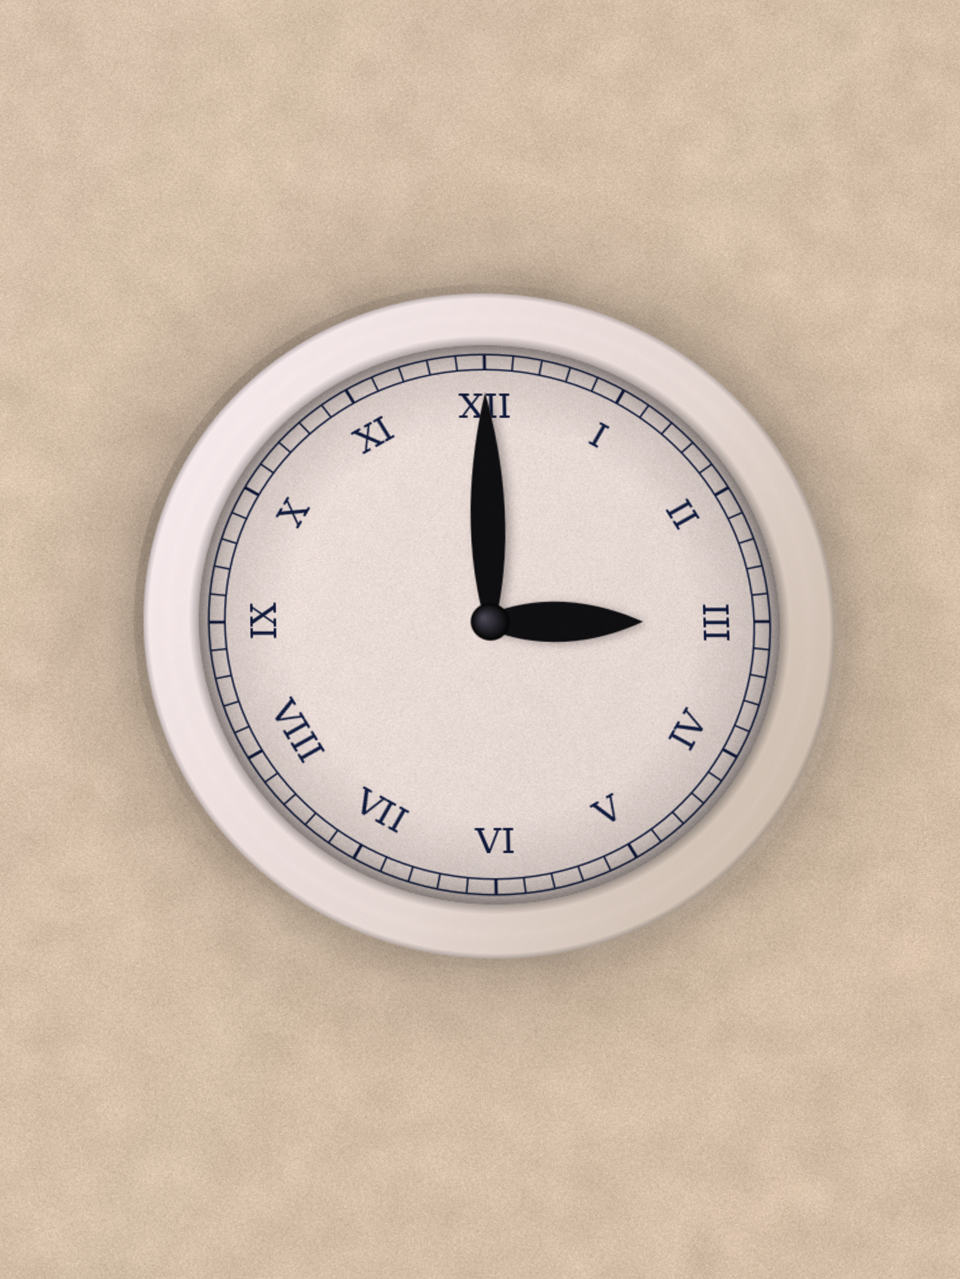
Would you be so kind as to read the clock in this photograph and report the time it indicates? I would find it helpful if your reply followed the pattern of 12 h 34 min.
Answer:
3 h 00 min
